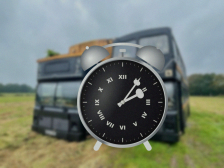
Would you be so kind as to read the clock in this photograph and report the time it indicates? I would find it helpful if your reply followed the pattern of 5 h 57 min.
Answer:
2 h 06 min
